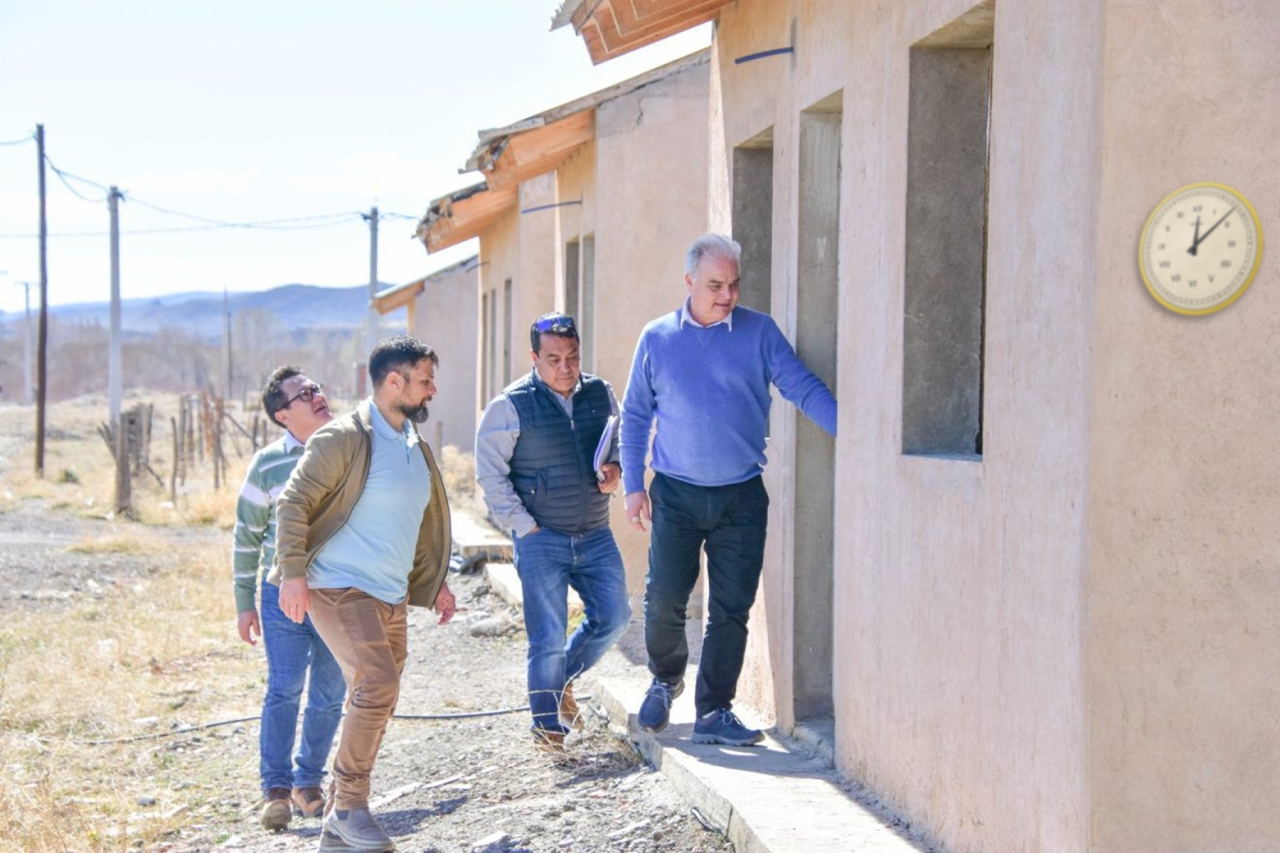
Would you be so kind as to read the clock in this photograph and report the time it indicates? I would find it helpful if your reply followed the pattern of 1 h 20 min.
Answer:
12 h 08 min
